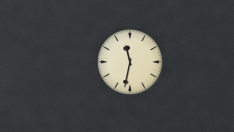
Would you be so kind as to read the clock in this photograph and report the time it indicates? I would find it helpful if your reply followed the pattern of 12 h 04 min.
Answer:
11 h 32 min
